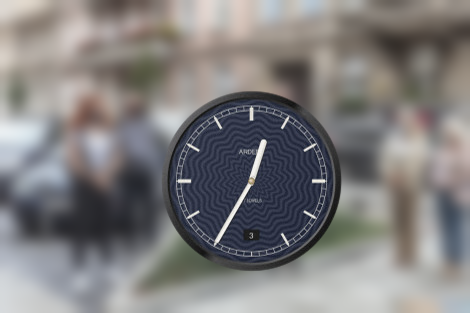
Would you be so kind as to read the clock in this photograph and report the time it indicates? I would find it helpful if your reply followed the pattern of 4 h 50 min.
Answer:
12 h 35 min
